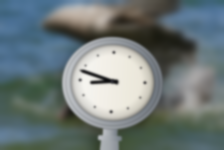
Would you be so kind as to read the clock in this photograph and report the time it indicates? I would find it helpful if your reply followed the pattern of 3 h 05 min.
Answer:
8 h 48 min
